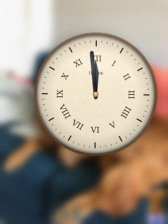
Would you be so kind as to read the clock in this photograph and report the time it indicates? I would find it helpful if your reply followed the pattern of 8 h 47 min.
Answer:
11 h 59 min
